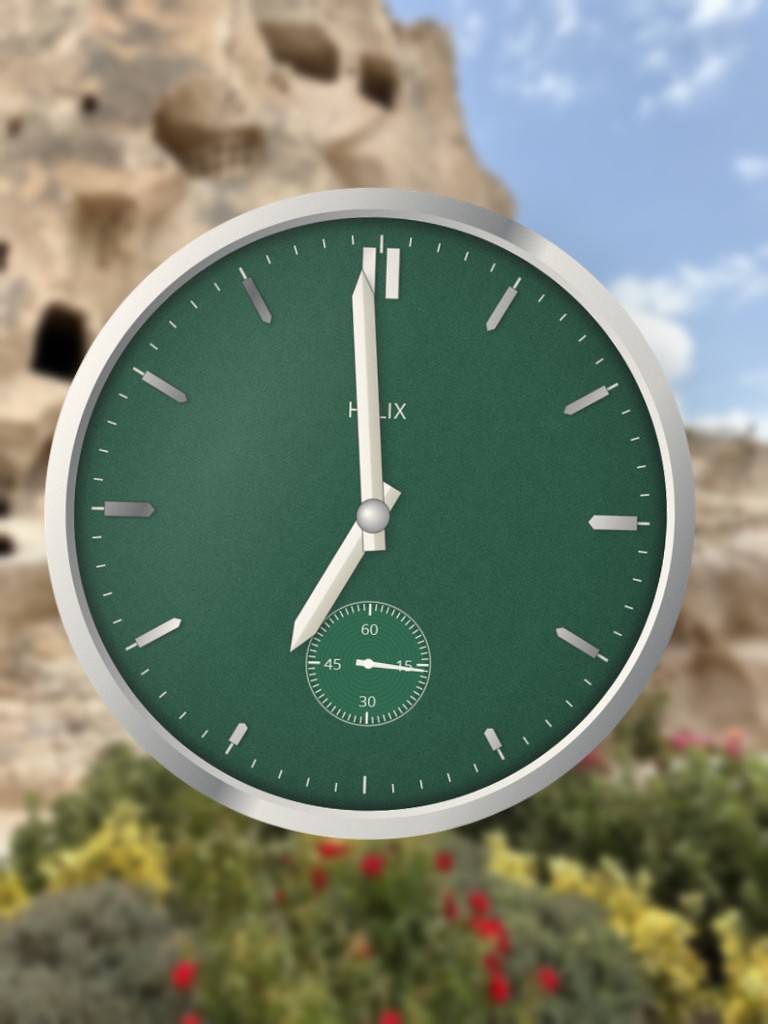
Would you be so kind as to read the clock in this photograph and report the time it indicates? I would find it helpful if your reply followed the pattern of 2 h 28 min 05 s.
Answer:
6 h 59 min 16 s
